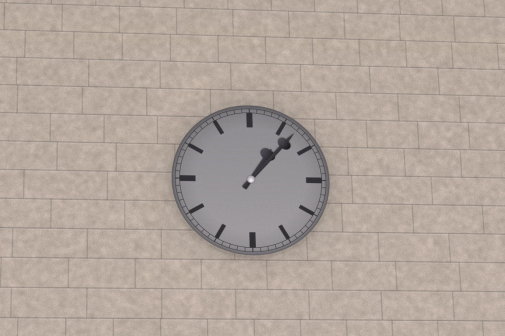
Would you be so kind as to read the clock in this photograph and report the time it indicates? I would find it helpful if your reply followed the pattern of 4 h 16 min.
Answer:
1 h 07 min
